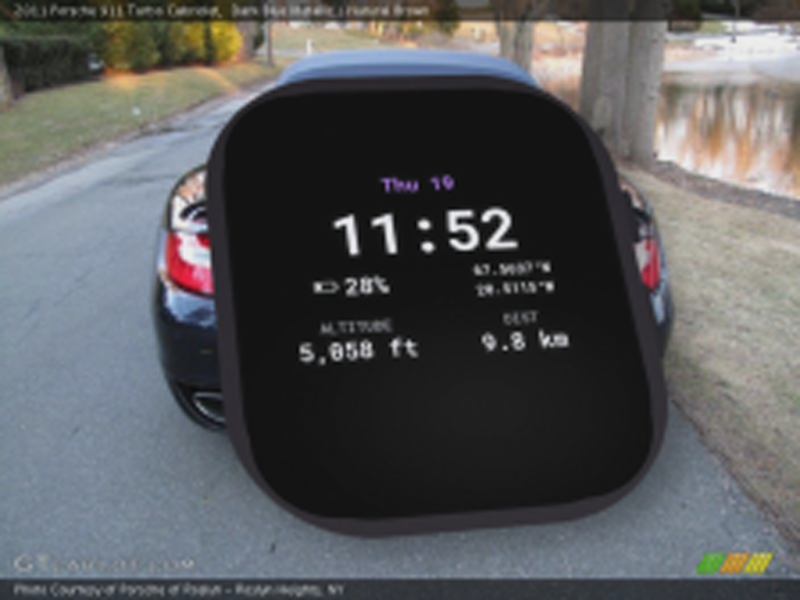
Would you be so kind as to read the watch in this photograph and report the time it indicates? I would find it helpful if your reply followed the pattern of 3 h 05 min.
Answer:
11 h 52 min
